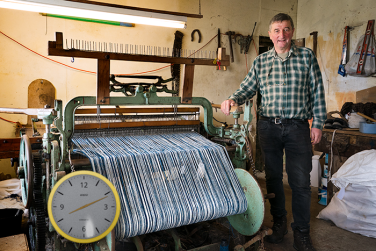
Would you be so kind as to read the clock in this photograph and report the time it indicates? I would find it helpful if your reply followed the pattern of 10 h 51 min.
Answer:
8 h 11 min
